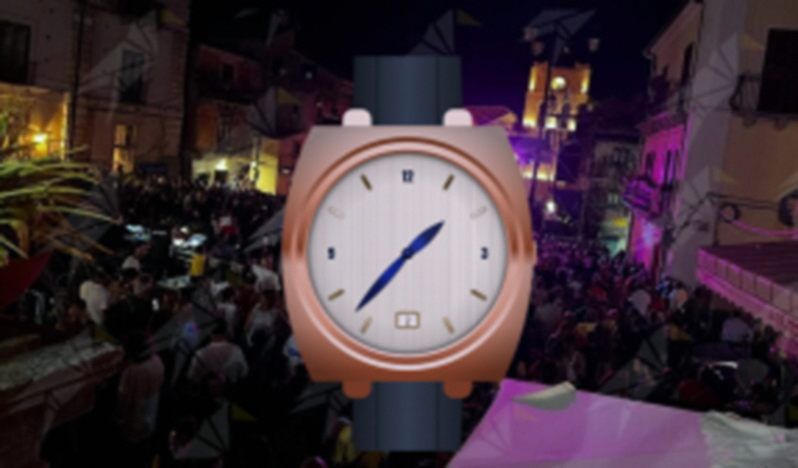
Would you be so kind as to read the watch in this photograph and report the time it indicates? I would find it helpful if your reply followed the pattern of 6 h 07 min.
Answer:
1 h 37 min
